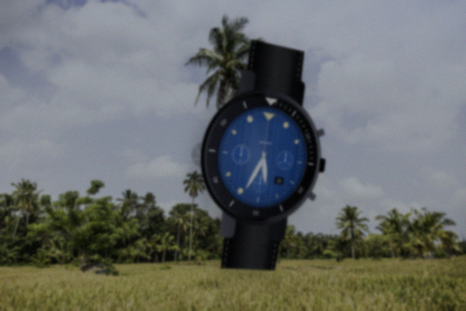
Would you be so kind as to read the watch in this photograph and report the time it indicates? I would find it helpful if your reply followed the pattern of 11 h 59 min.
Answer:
5 h 34 min
